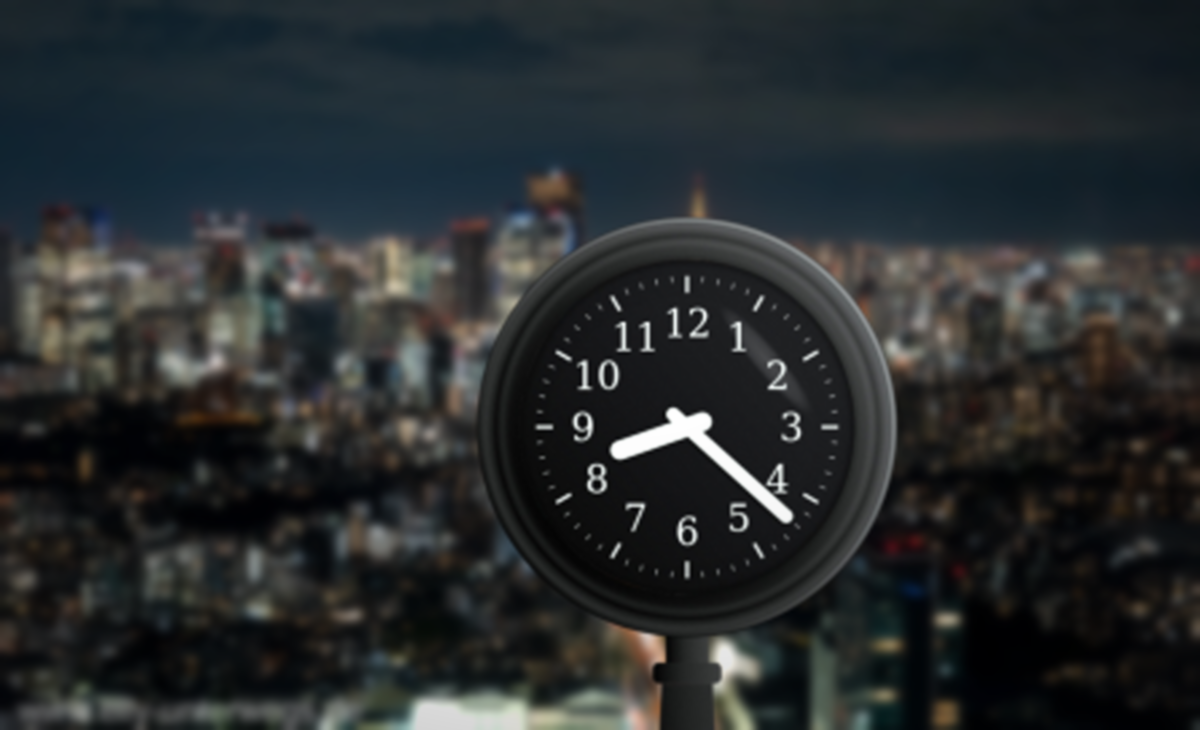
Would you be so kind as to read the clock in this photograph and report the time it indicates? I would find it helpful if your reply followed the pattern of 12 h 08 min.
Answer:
8 h 22 min
